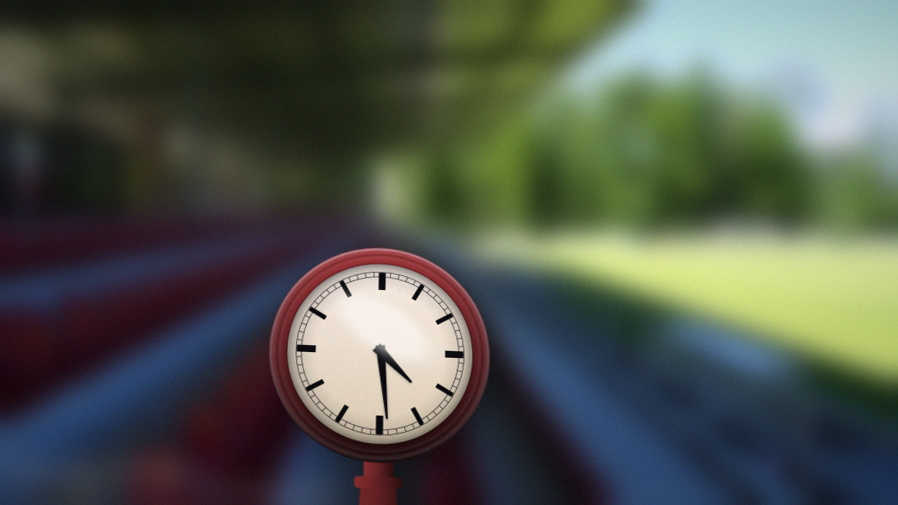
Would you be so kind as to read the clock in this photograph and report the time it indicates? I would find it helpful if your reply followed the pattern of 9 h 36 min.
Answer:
4 h 29 min
